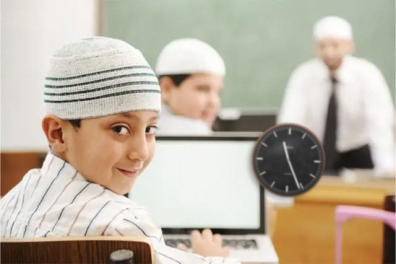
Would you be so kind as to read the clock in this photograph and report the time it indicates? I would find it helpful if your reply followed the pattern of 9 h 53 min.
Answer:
11 h 26 min
